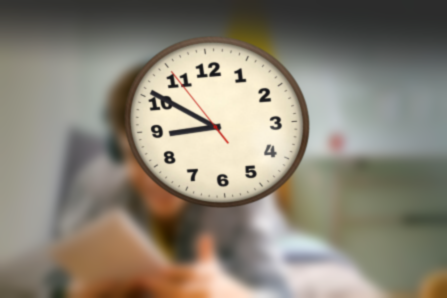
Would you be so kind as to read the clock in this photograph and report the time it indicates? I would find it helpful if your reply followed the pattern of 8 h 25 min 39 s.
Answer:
8 h 50 min 55 s
